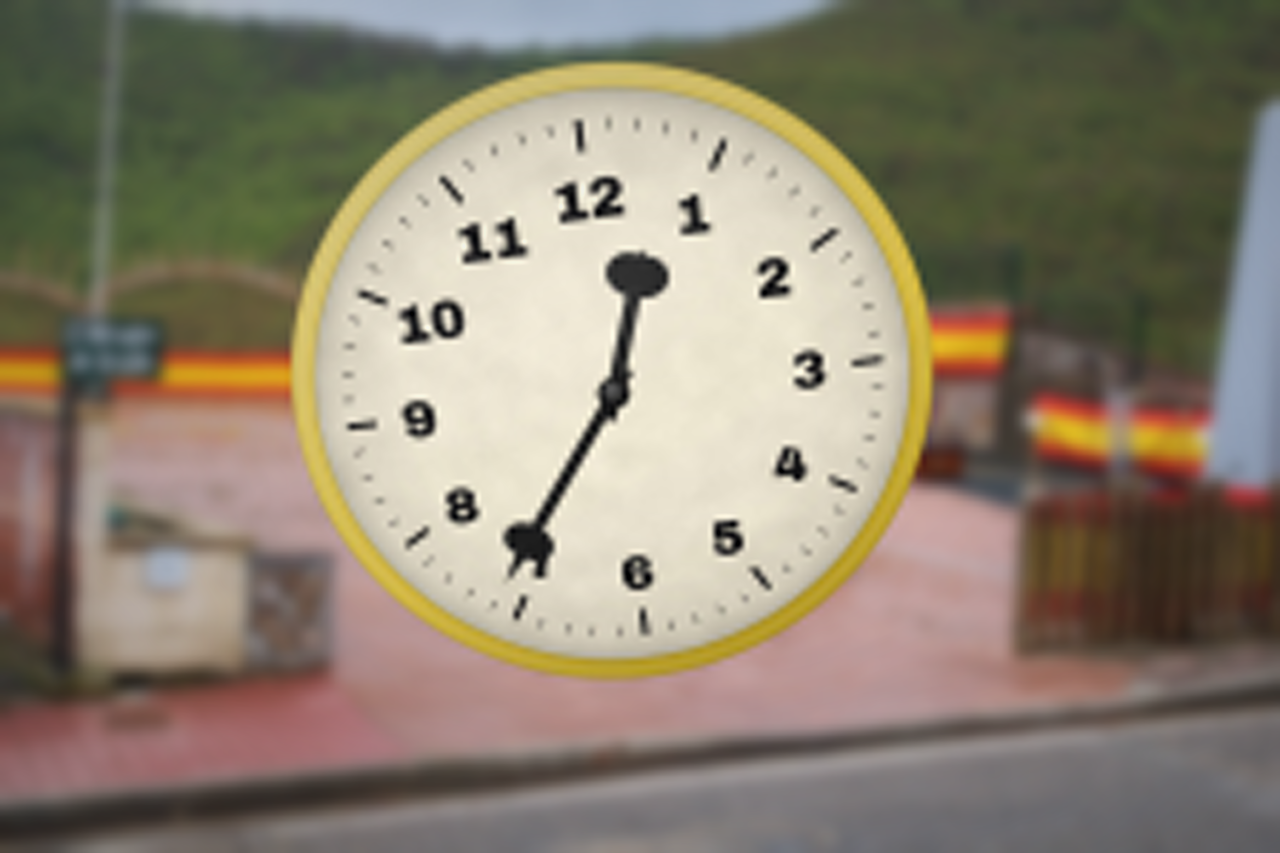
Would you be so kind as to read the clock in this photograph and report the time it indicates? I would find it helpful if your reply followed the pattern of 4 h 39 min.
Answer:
12 h 36 min
